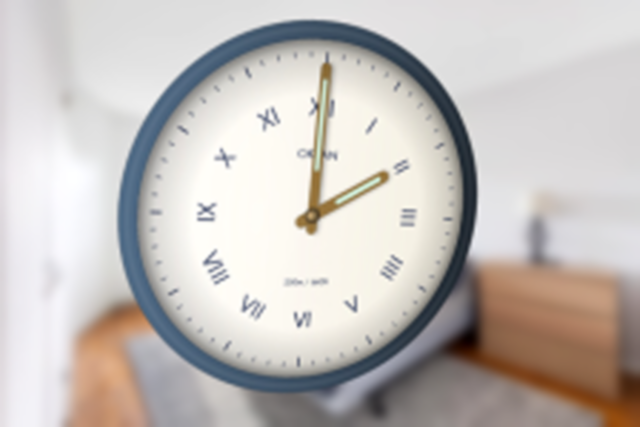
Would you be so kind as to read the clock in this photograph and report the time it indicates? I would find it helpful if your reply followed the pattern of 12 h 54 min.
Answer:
2 h 00 min
